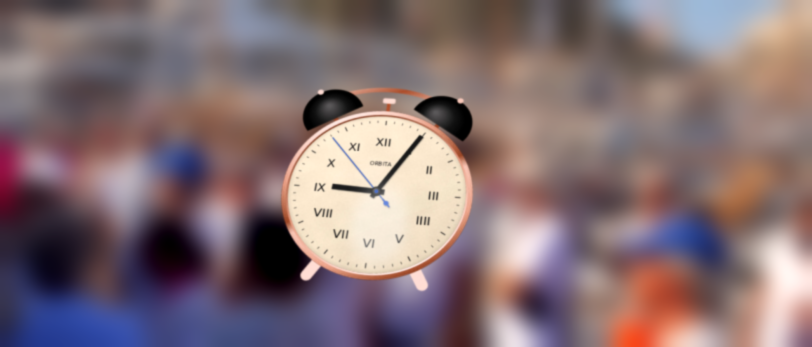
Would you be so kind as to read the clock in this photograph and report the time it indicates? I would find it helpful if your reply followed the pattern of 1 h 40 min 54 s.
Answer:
9 h 04 min 53 s
